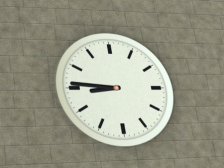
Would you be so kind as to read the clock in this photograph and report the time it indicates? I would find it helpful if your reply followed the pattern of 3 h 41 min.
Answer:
8 h 46 min
